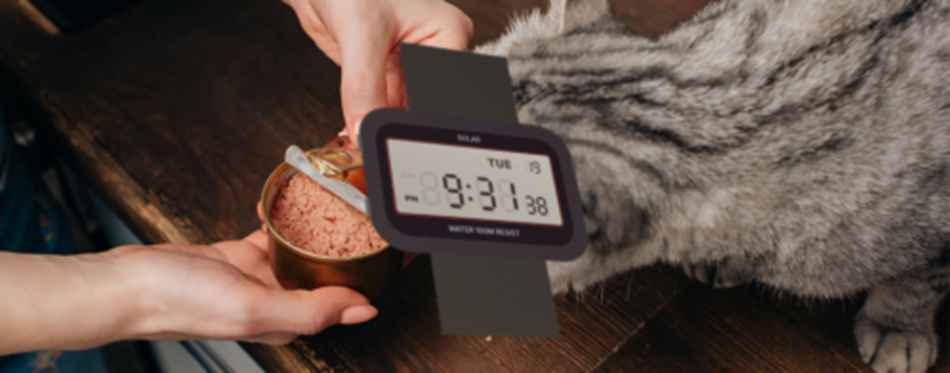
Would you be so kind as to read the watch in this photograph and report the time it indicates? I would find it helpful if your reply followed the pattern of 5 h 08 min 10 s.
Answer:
9 h 31 min 38 s
